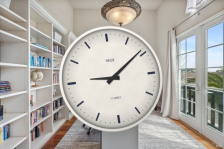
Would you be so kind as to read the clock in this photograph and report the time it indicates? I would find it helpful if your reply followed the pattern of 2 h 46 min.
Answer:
9 h 09 min
